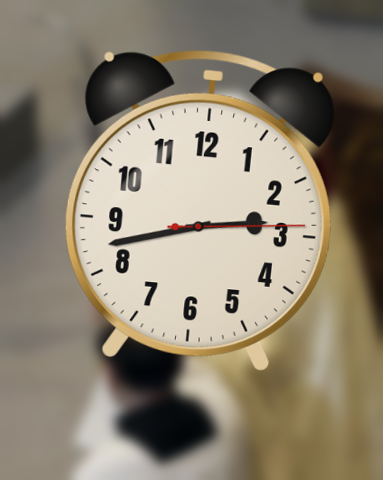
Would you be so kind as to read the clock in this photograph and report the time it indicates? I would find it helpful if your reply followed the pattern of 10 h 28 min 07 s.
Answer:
2 h 42 min 14 s
